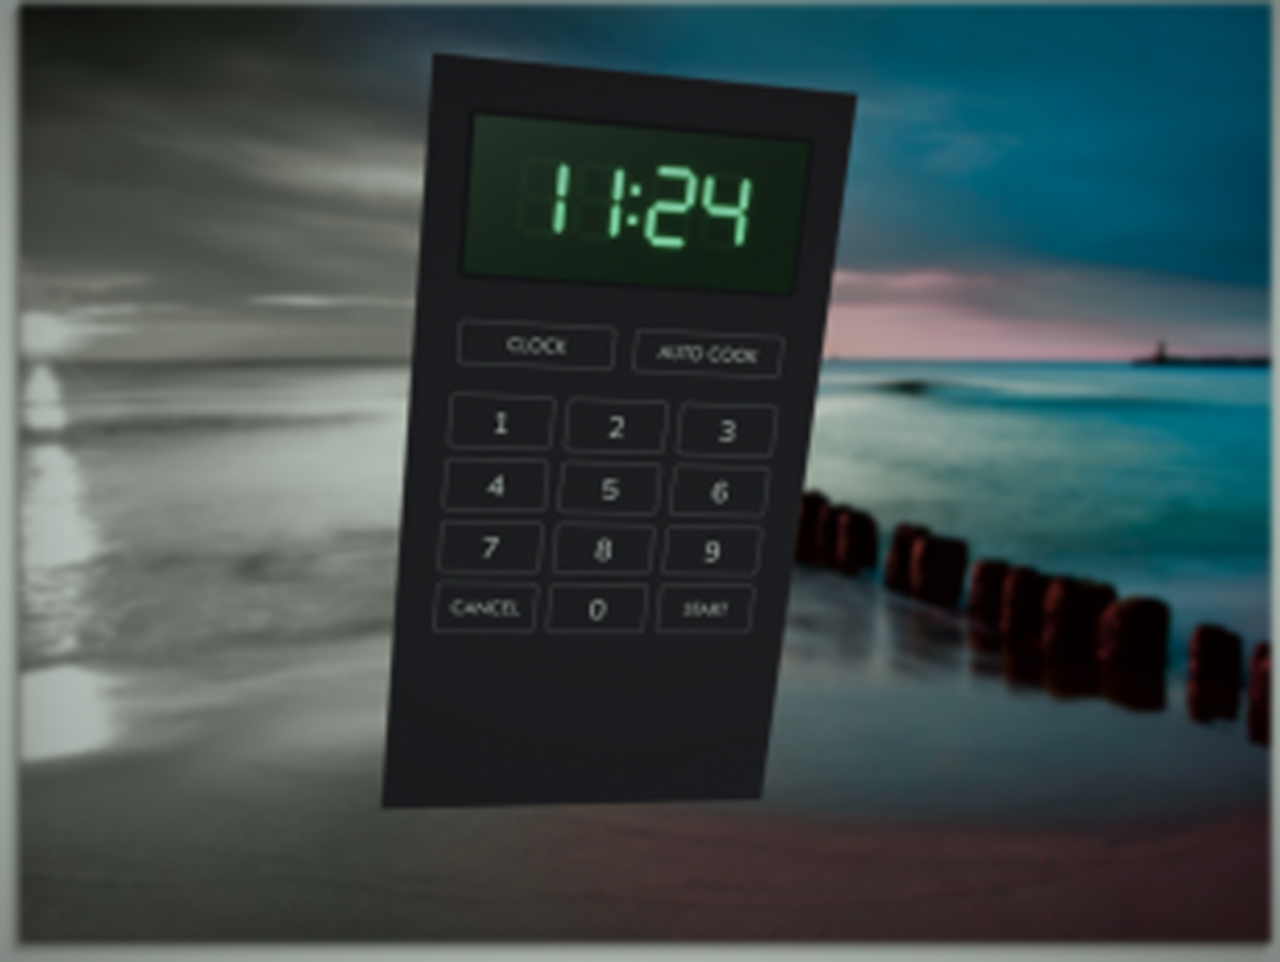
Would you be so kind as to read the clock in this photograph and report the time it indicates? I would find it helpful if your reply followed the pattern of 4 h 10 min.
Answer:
11 h 24 min
